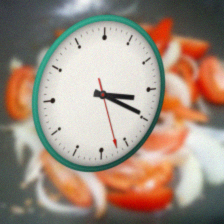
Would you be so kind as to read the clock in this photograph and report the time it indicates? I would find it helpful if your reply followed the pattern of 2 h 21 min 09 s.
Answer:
3 h 19 min 27 s
